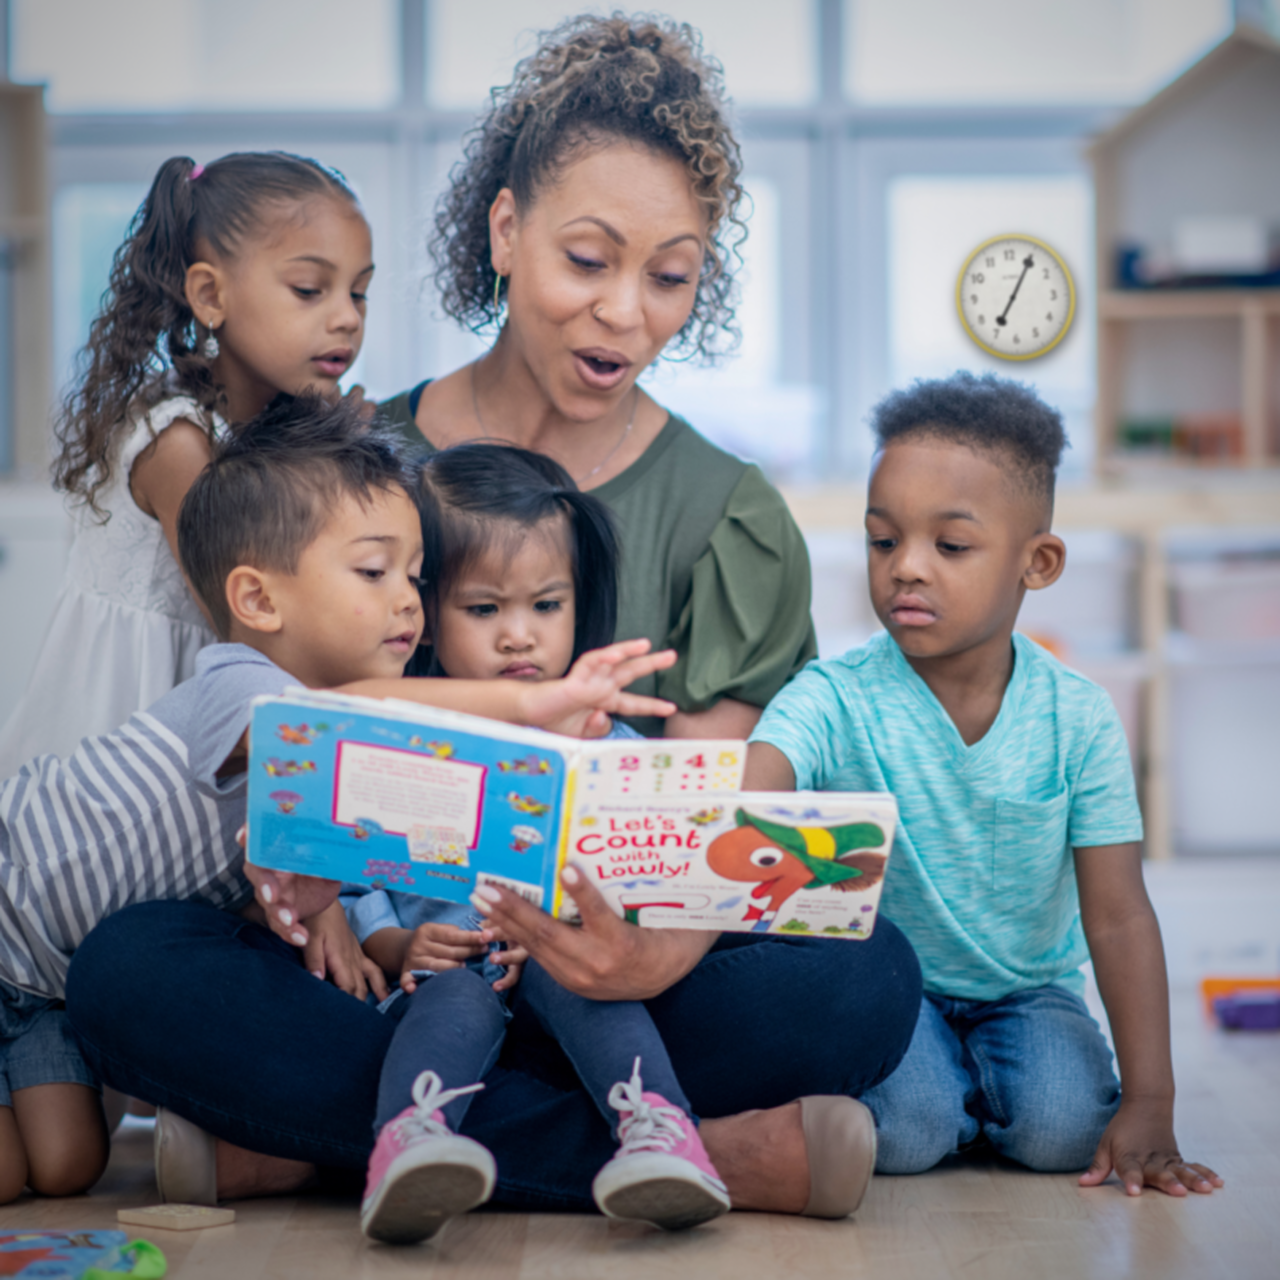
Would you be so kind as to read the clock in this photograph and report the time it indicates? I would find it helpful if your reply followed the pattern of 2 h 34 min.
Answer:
7 h 05 min
